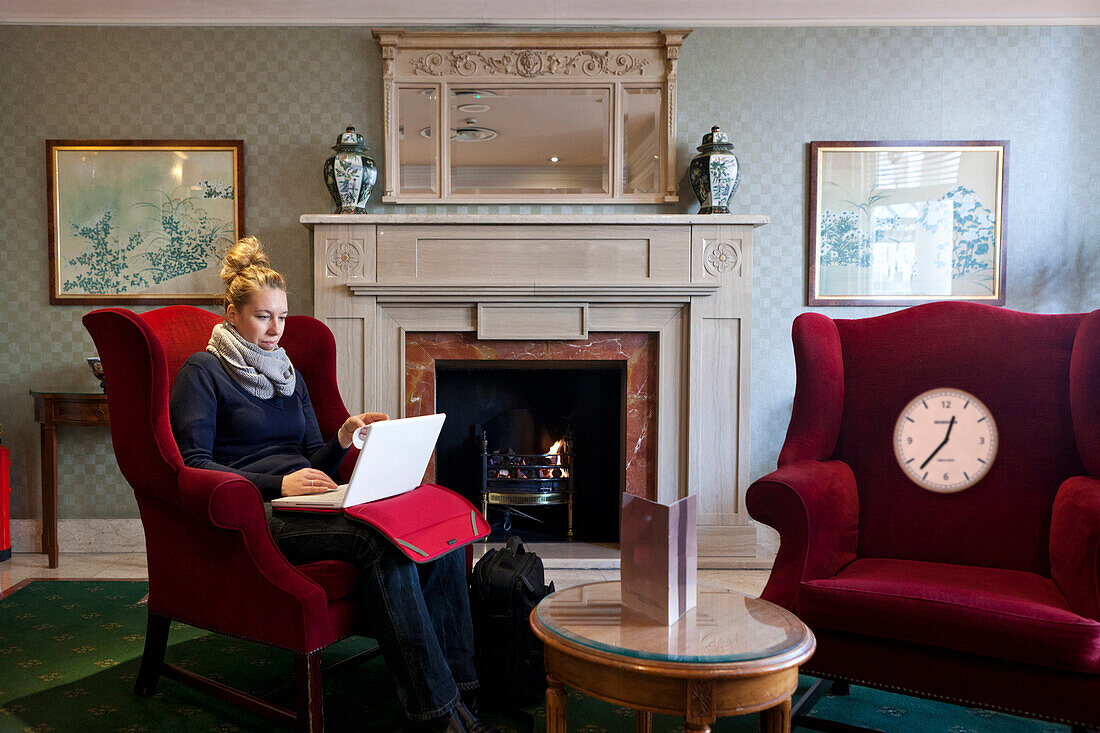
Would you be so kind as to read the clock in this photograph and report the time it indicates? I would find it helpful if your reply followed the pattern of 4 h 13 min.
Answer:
12 h 37 min
